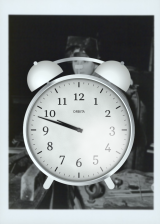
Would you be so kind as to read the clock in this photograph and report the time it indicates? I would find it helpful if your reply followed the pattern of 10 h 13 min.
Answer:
9 h 48 min
